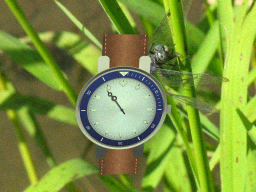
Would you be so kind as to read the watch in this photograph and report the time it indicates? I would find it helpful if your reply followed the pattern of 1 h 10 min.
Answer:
10 h 54 min
